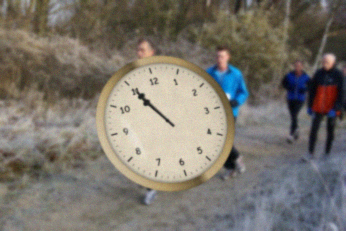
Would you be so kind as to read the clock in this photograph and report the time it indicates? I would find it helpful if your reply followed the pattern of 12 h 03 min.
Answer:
10 h 55 min
